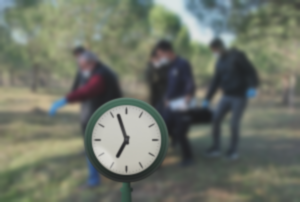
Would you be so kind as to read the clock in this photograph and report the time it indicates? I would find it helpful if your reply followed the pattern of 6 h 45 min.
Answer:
6 h 57 min
